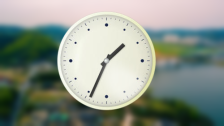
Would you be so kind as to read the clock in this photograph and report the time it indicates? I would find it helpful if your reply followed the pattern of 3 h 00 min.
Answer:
1 h 34 min
